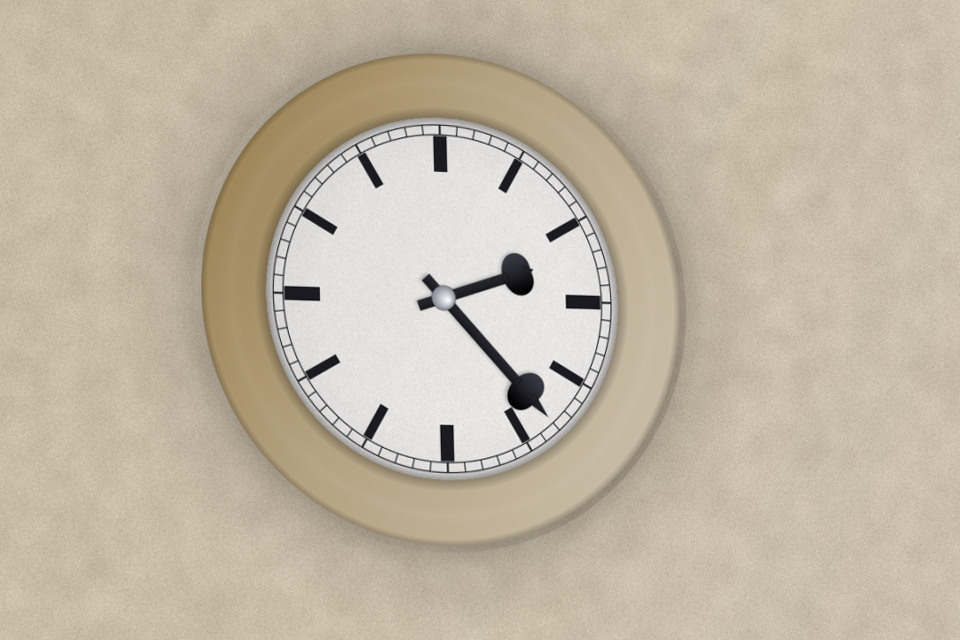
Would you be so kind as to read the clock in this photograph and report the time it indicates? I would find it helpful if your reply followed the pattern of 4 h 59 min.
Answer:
2 h 23 min
